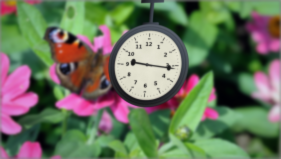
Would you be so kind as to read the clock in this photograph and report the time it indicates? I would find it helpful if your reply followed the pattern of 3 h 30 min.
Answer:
9 h 16 min
